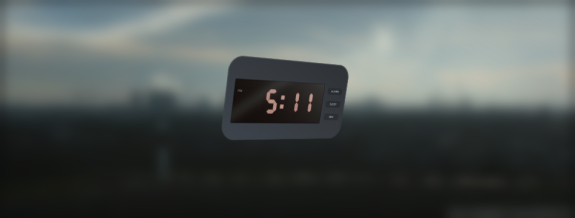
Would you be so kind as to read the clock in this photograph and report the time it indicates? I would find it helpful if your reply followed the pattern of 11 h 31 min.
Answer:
5 h 11 min
